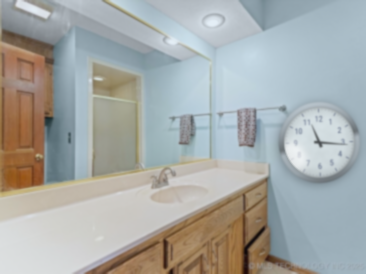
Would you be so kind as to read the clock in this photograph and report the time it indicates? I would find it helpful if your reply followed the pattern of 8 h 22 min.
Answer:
11 h 16 min
